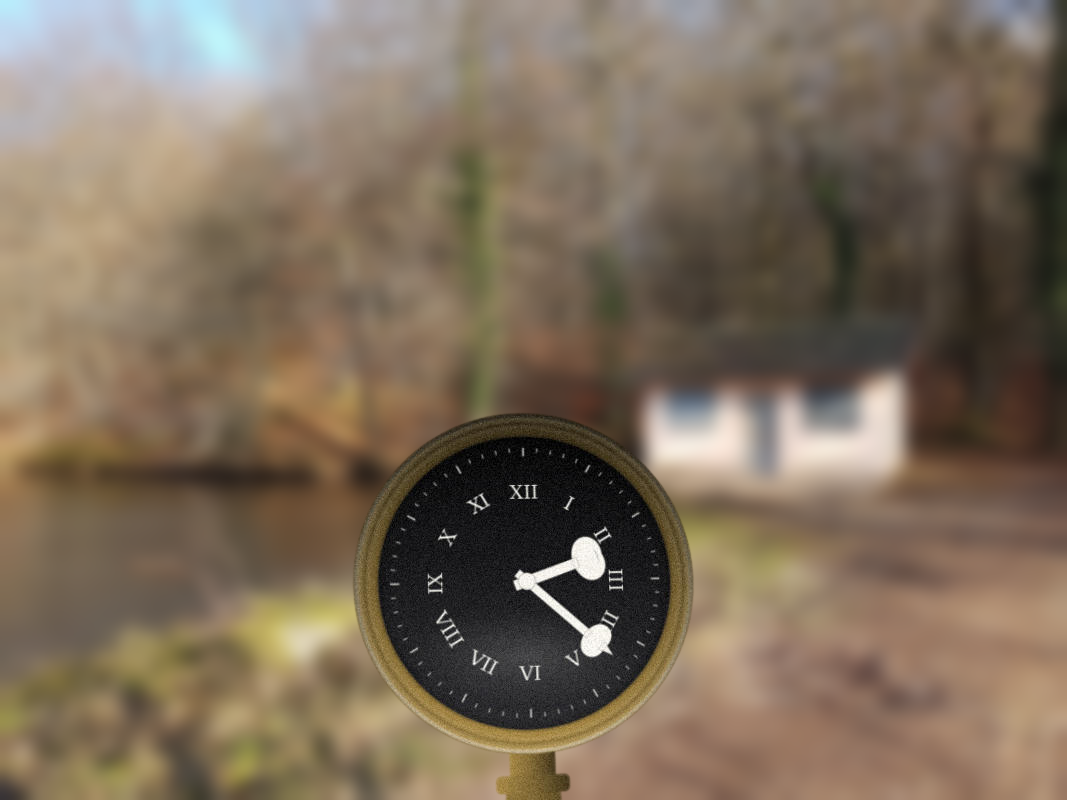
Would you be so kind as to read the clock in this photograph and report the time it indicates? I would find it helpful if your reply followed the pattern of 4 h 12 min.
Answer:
2 h 22 min
